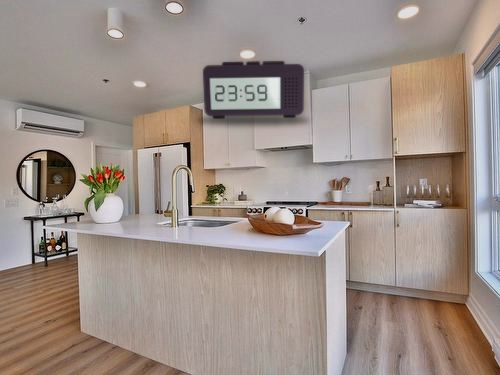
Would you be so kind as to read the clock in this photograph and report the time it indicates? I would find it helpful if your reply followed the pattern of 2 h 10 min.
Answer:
23 h 59 min
